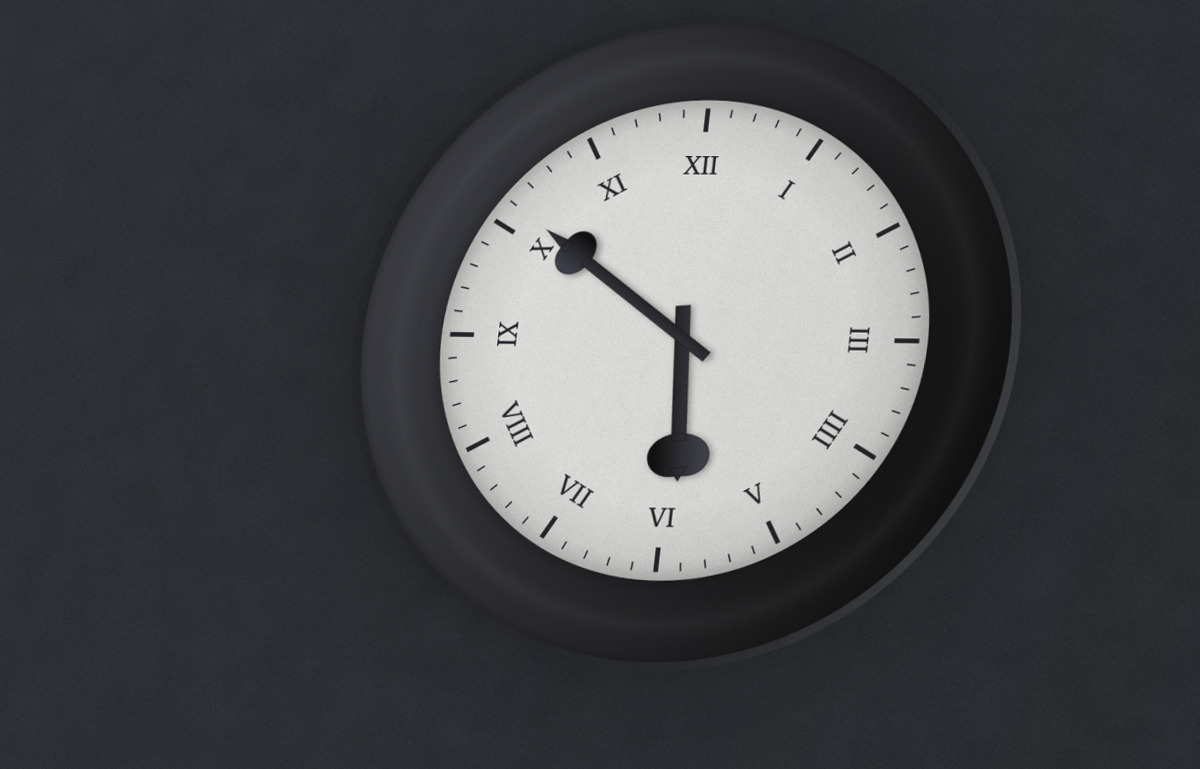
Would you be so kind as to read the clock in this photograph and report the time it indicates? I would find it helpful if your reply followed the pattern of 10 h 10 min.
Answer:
5 h 51 min
